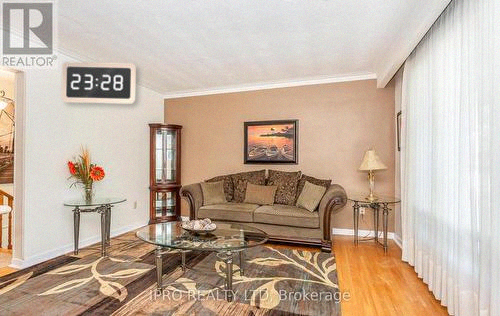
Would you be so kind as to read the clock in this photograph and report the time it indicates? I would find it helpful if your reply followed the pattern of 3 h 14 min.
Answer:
23 h 28 min
